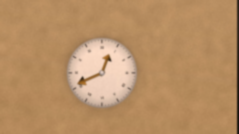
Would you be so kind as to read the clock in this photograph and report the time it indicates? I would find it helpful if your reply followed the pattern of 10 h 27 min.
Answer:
12 h 41 min
